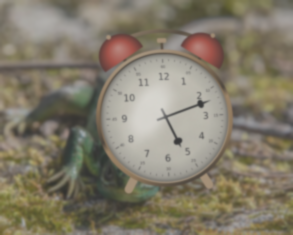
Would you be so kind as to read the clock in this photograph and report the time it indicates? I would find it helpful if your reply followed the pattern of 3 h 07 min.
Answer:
5 h 12 min
